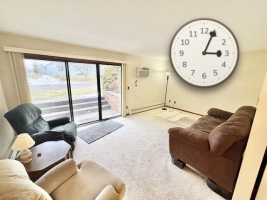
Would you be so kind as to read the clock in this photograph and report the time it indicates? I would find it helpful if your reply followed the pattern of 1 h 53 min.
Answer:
3 h 04 min
